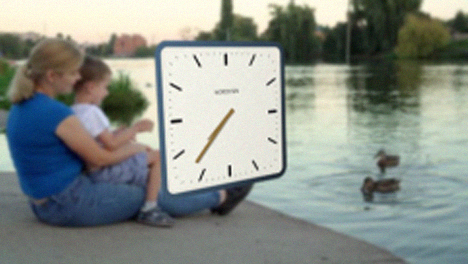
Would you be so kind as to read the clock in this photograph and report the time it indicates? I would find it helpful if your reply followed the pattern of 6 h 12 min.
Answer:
7 h 37 min
